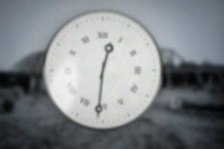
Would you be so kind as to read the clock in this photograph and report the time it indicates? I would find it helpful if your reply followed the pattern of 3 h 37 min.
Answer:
12 h 31 min
